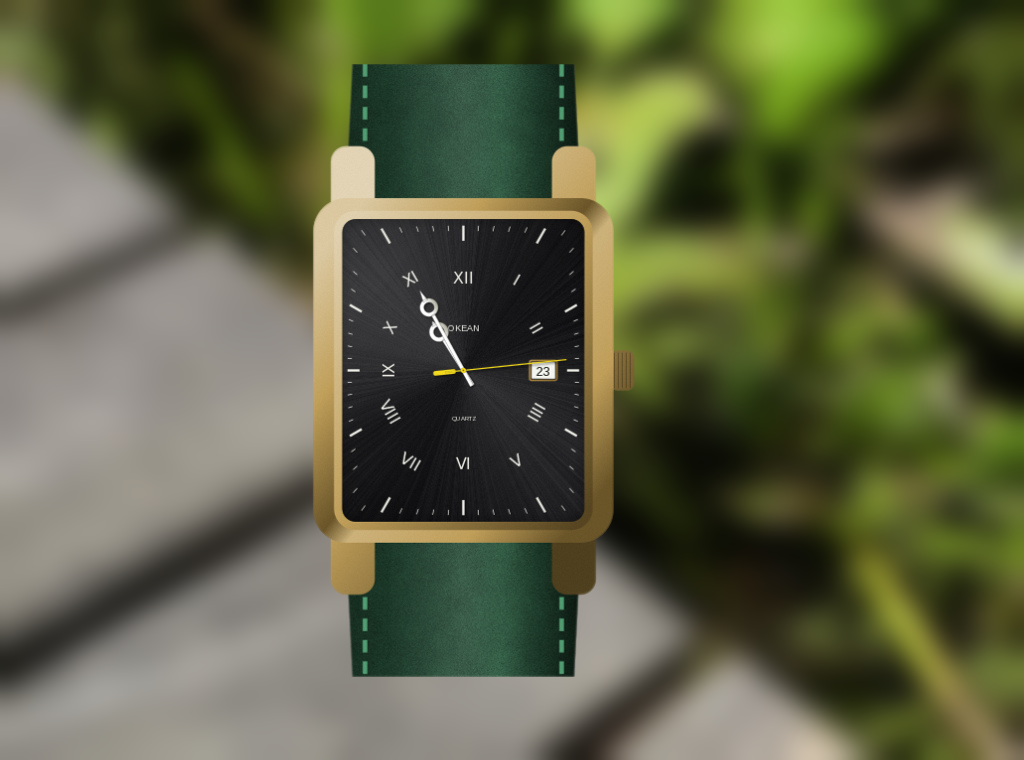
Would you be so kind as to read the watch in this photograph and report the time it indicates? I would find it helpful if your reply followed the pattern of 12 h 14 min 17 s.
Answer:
10 h 55 min 14 s
